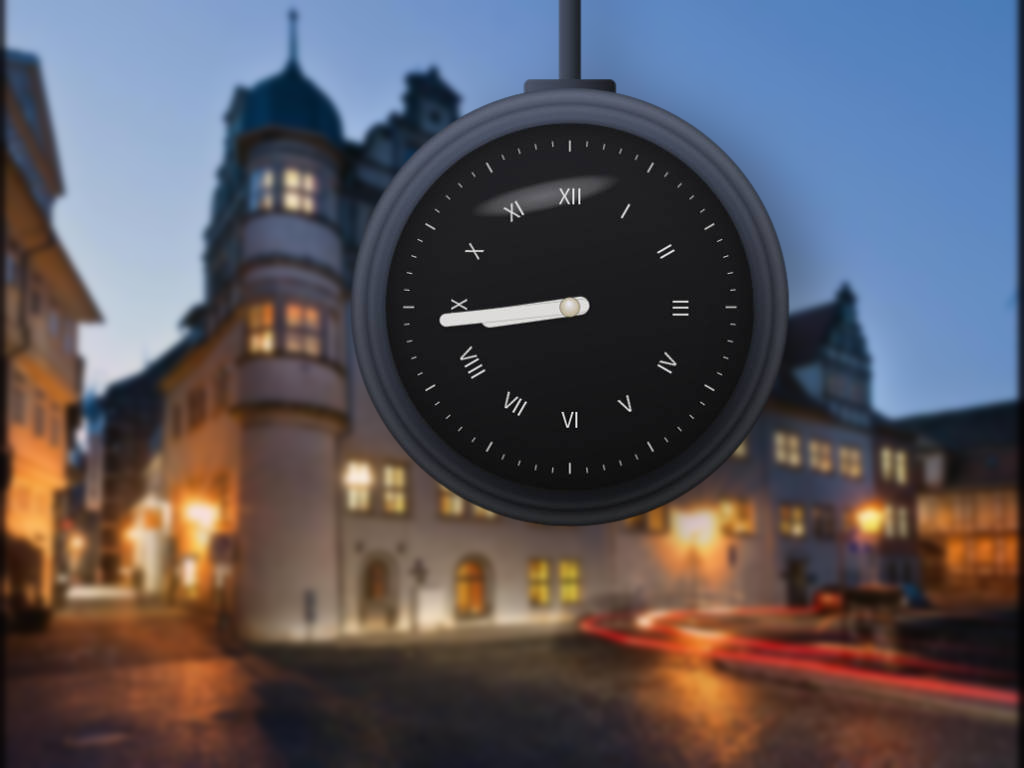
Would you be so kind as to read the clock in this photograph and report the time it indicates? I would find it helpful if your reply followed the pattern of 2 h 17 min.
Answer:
8 h 44 min
